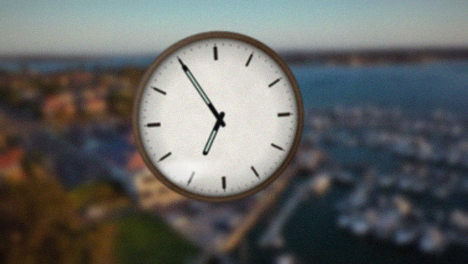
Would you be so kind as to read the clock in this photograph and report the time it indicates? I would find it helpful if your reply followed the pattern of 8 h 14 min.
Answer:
6 h 55 min
